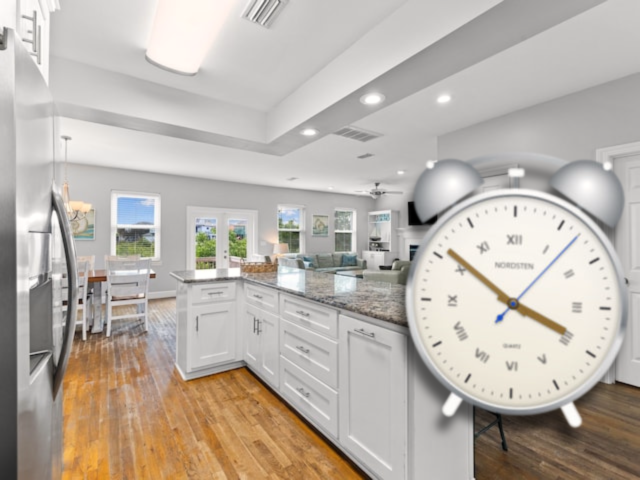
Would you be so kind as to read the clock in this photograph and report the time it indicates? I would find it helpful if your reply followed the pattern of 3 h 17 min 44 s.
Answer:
3 h 51 min 07 s
